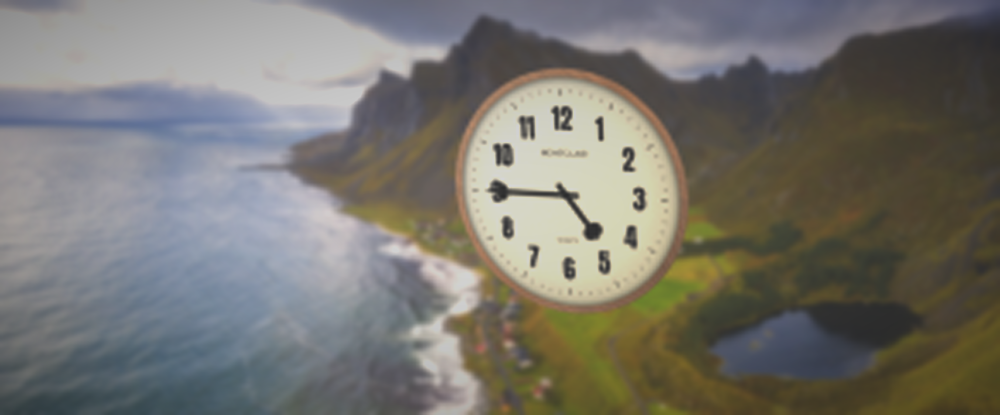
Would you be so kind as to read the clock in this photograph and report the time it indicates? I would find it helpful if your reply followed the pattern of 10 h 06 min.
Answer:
4 h 45 min
